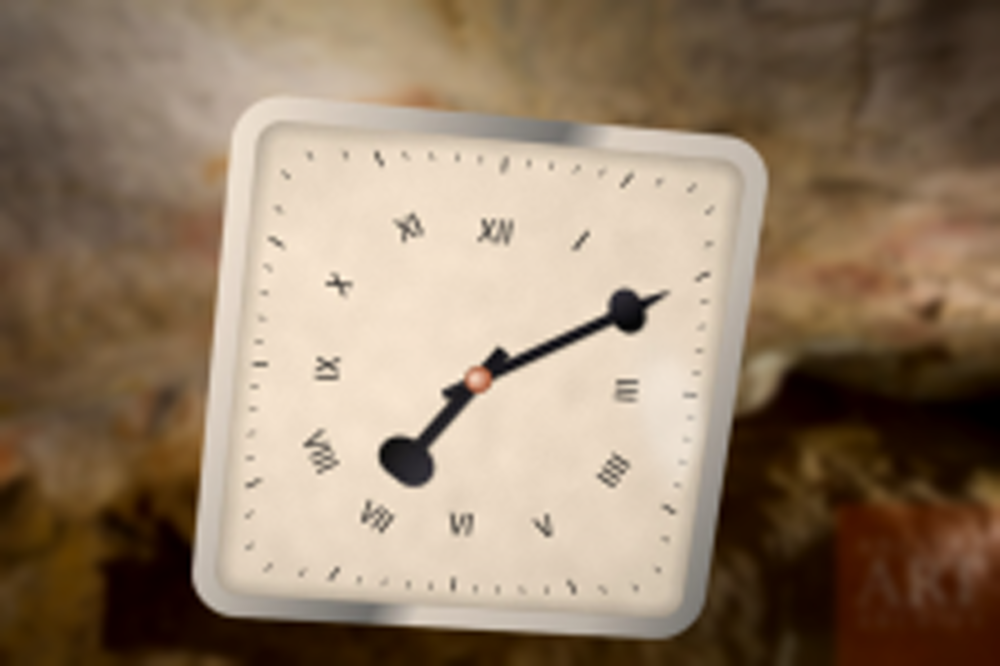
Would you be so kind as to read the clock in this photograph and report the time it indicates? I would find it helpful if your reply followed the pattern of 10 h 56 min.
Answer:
7 h 10 min
